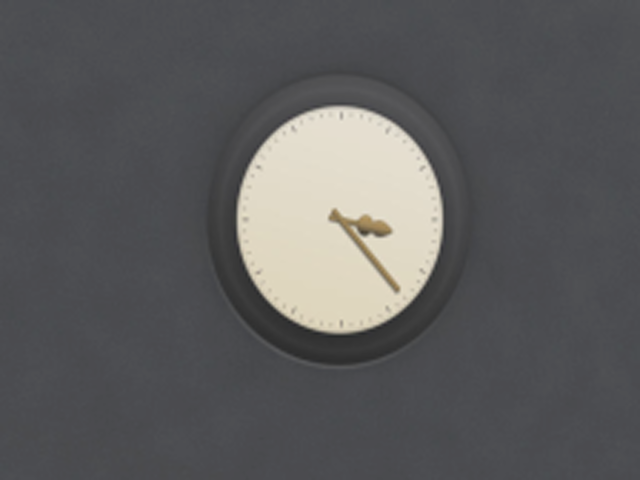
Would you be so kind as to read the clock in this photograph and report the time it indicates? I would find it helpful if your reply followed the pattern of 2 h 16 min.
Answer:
3 h 23 min
